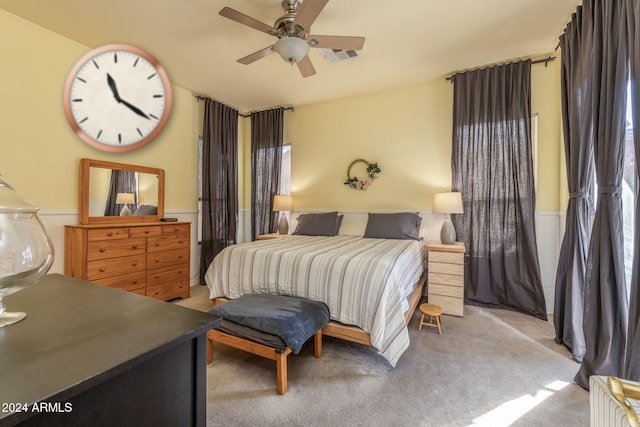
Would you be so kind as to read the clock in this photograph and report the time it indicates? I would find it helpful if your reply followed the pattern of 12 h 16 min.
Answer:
11 h 21 min
